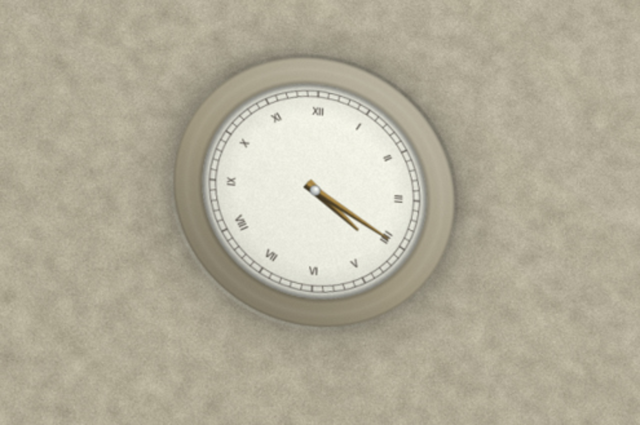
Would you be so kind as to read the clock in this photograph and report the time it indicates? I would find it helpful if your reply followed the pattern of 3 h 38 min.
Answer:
4 h 20 min
